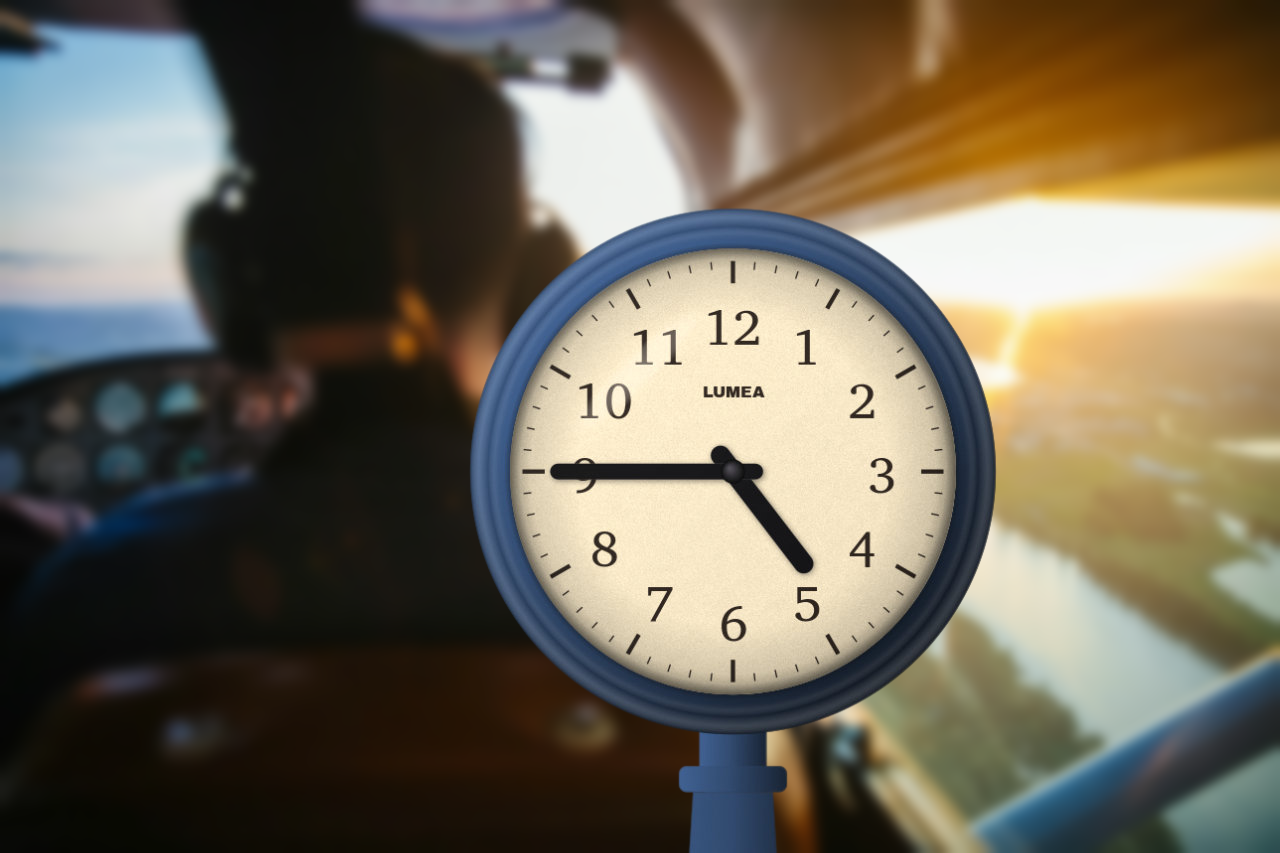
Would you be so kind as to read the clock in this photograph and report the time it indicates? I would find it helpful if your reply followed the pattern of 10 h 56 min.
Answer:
4 h 45 min
